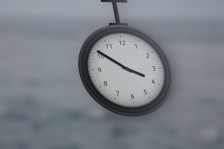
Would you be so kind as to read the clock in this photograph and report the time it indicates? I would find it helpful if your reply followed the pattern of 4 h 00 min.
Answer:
3 h 51 min
